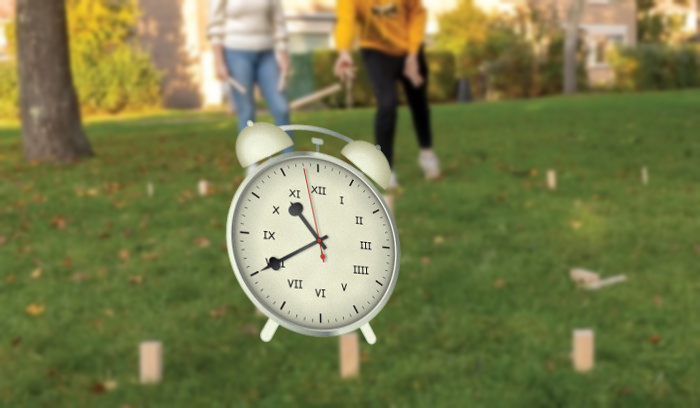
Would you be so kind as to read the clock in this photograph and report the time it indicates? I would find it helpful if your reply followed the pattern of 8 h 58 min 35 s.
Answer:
10 h 39 min 58 s
